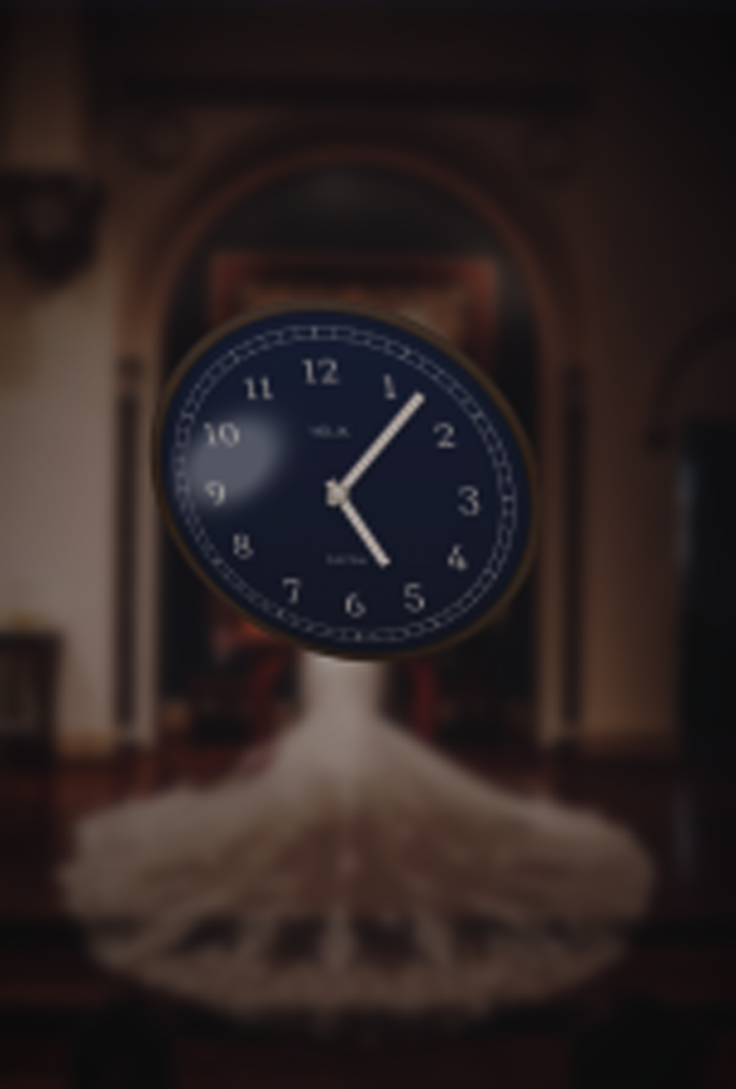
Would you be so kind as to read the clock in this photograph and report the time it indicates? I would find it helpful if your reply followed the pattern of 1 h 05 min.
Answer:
5 h 07 min
